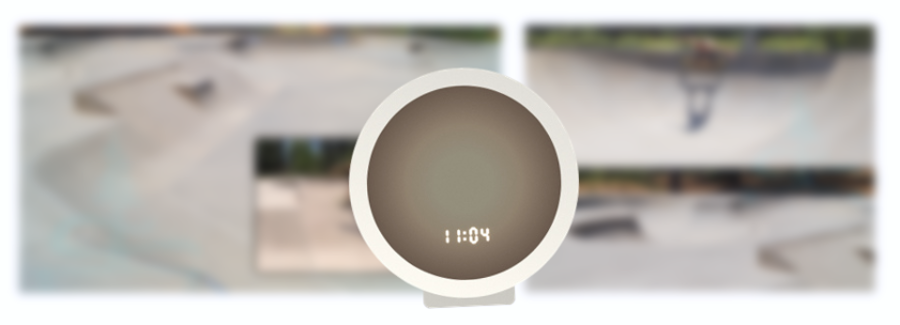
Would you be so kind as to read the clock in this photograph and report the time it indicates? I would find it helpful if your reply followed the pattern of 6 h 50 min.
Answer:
11 h 04 min
